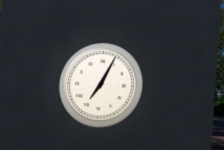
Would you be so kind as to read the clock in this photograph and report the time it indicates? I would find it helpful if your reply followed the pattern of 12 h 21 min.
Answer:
7 h 04 min
